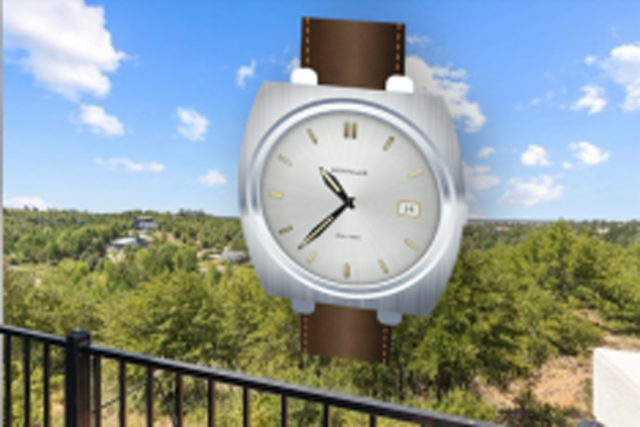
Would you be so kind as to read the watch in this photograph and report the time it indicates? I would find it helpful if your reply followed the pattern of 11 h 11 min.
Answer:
10 h 37 min
